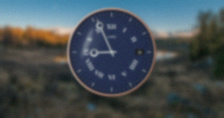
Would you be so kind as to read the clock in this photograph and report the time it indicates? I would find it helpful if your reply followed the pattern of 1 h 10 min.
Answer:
8 h 56 min
